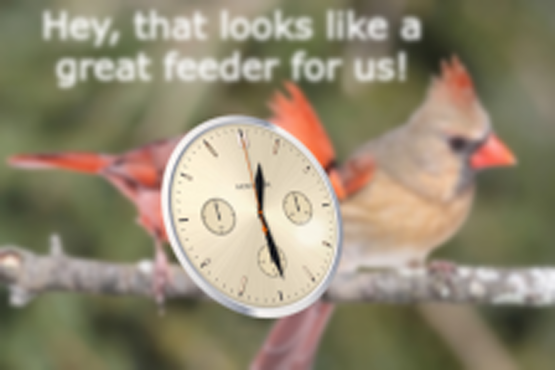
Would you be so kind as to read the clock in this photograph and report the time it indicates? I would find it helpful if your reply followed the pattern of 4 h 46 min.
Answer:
12 h 29 min
